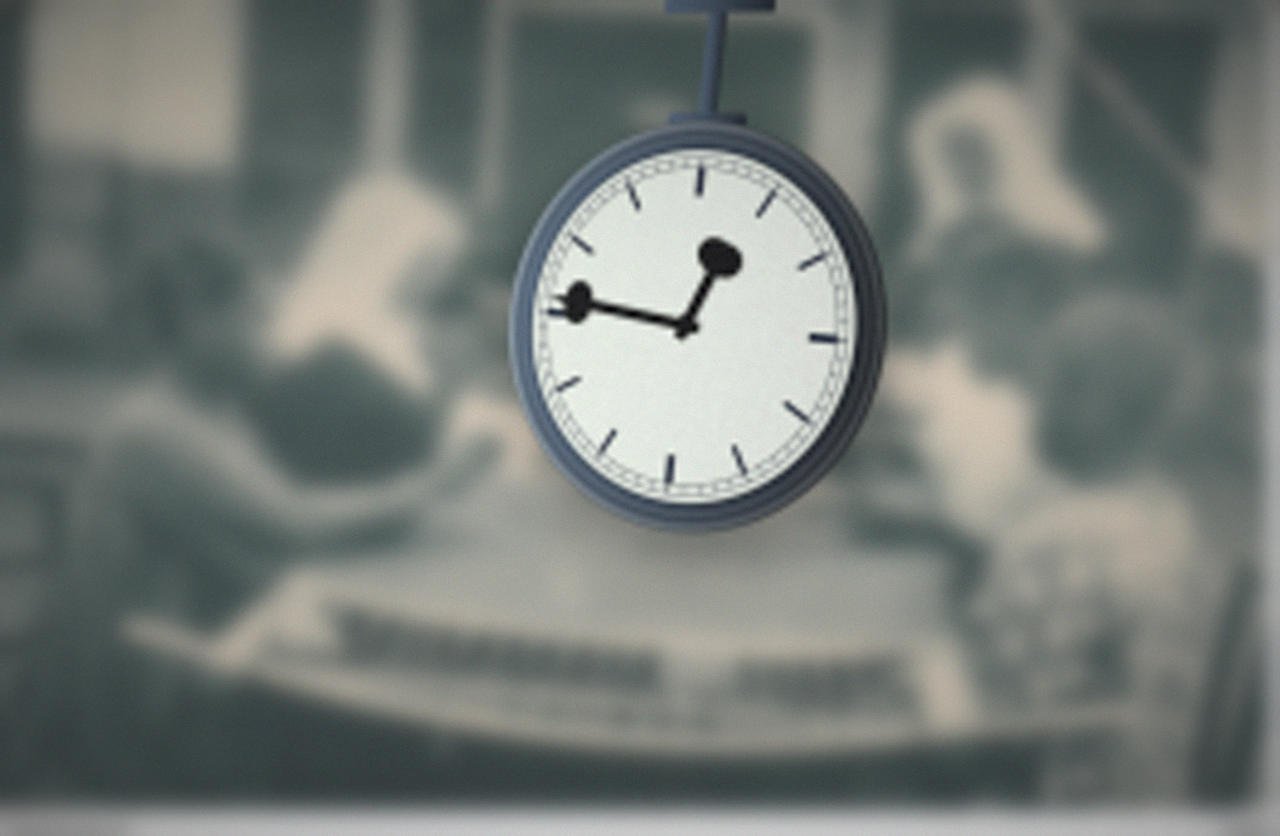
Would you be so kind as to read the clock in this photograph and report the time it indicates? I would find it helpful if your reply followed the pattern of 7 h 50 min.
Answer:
12 h 46 min
